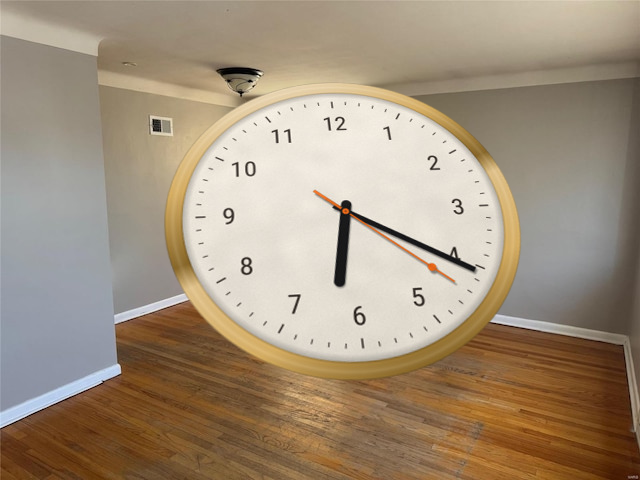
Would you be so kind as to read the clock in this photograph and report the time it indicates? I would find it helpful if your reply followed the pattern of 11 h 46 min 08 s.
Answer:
6 h 20 min 22 s
